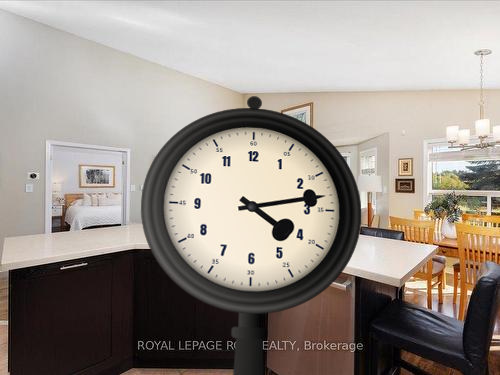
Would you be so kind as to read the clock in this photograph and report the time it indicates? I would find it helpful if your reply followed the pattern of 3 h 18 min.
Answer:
4 h 13 min
